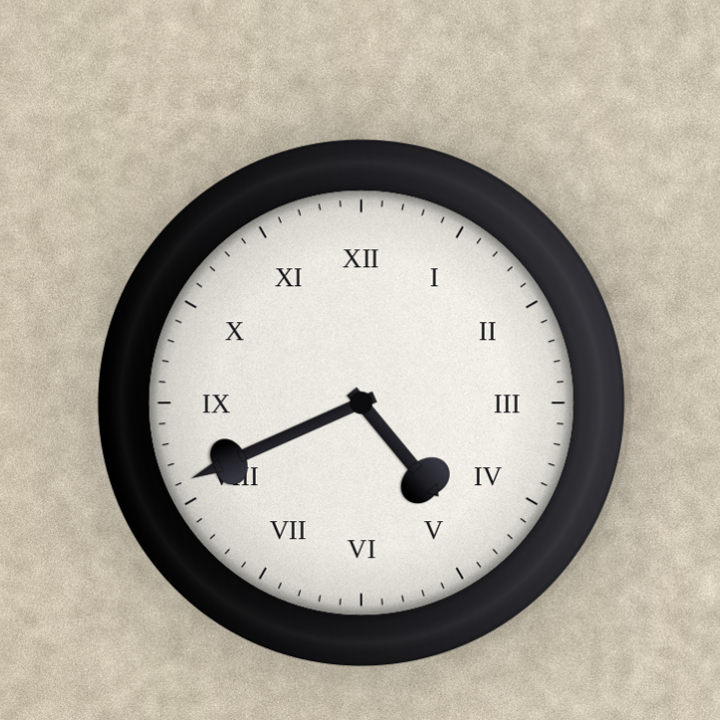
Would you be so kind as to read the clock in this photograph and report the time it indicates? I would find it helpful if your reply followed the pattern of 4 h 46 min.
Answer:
4 h 41 min
